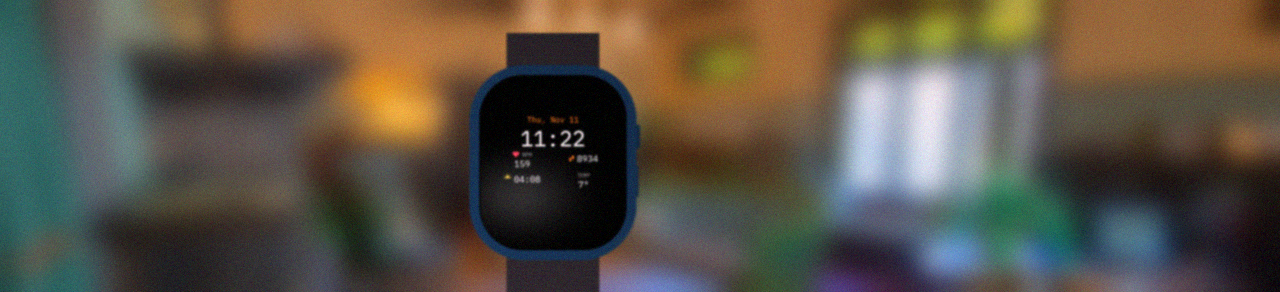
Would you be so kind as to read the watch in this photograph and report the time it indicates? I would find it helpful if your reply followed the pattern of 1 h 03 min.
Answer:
11 h 22 min
